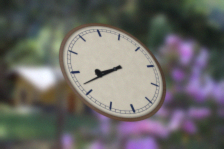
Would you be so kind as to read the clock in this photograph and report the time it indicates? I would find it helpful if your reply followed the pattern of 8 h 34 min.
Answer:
8 h 42 min
